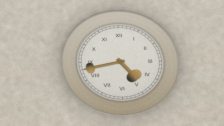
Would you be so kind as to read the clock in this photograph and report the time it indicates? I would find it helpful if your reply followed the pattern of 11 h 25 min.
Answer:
4 h 43 min
